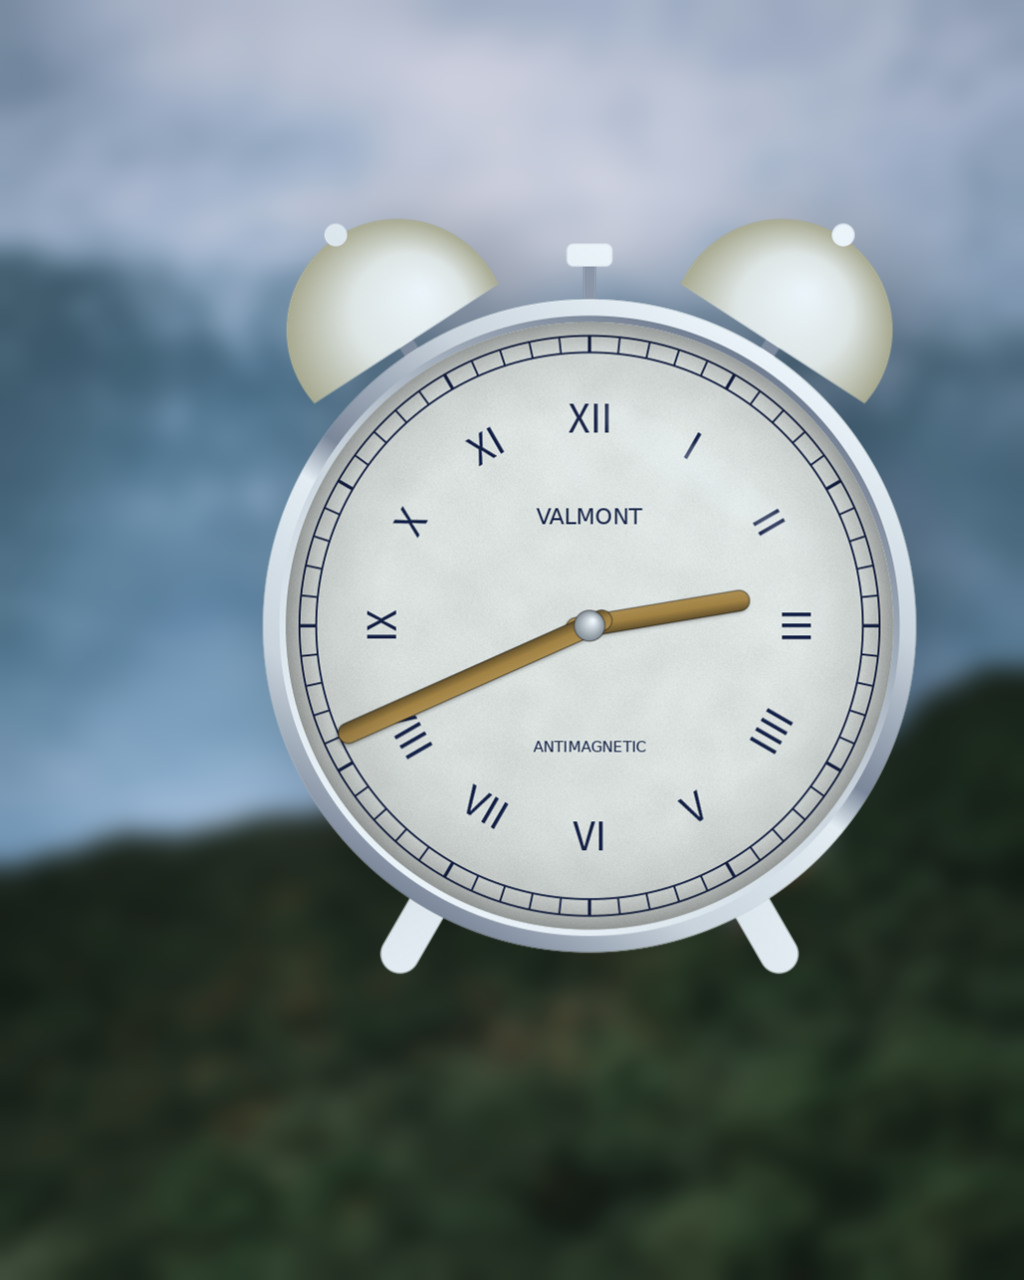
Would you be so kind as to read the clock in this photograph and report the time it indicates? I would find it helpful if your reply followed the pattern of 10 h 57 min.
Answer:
2 h 41 min
